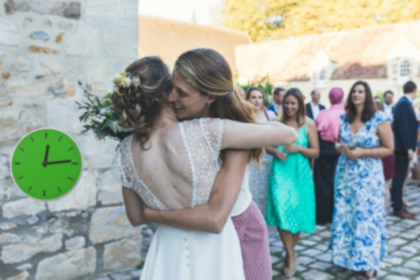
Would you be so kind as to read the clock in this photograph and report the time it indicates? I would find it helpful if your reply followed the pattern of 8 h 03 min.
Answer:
12 h 14 min
